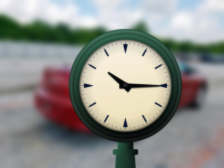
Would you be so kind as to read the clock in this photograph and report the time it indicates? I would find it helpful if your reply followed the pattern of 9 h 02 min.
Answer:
10 h 15 min
